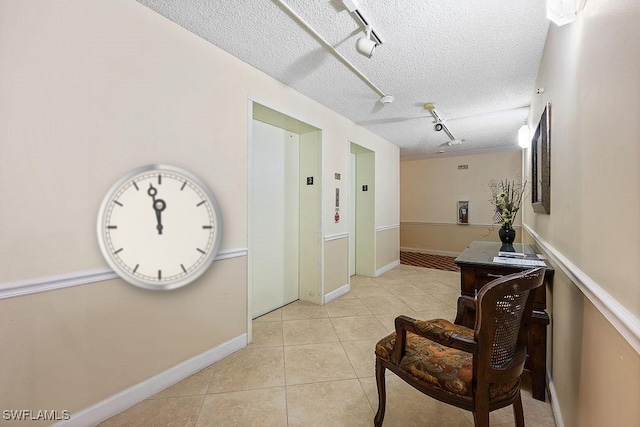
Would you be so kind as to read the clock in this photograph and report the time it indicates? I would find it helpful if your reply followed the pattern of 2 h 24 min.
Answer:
11 h 58 min
